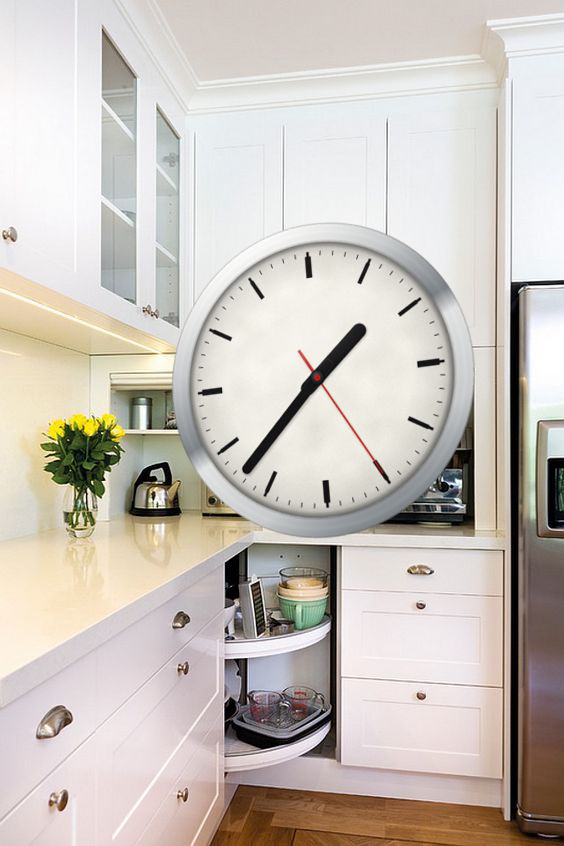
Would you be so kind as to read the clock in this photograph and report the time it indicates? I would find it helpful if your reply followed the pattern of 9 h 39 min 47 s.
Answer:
1 h 37 min 25 s
